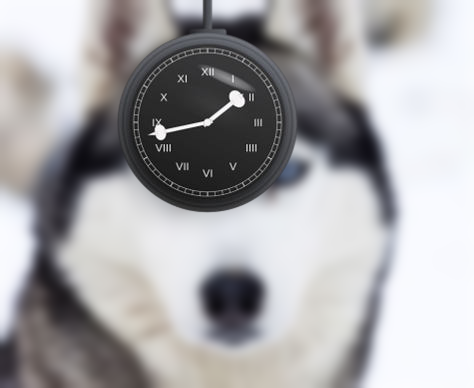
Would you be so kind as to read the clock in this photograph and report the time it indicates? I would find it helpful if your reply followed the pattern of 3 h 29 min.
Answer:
1 h 43 min
